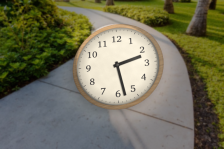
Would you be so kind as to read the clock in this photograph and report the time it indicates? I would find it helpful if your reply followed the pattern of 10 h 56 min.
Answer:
2 h 28 min
